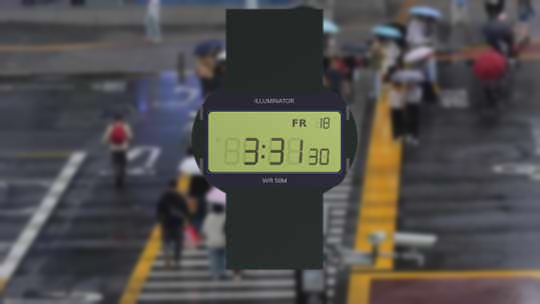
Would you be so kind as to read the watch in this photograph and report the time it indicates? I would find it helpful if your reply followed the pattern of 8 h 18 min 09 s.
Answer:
3 h 31 min 30 s
